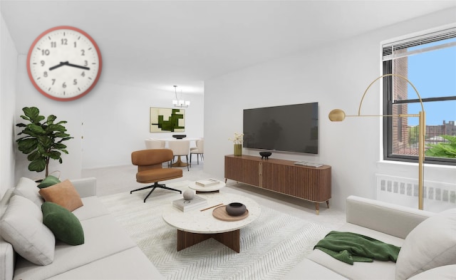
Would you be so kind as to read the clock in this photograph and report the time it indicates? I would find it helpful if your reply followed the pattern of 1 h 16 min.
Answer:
8 h 17 min
